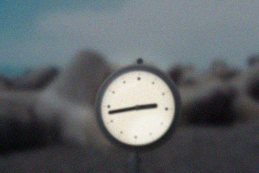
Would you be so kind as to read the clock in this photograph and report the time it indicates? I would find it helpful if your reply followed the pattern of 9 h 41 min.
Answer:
2 h 43 min
